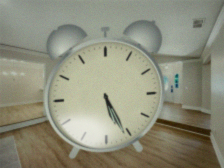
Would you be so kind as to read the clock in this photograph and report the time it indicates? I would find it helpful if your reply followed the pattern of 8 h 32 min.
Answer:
5 h 26 min
